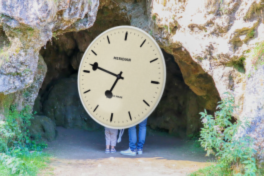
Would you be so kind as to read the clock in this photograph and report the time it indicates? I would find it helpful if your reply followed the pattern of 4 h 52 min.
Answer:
6 h 47 min
